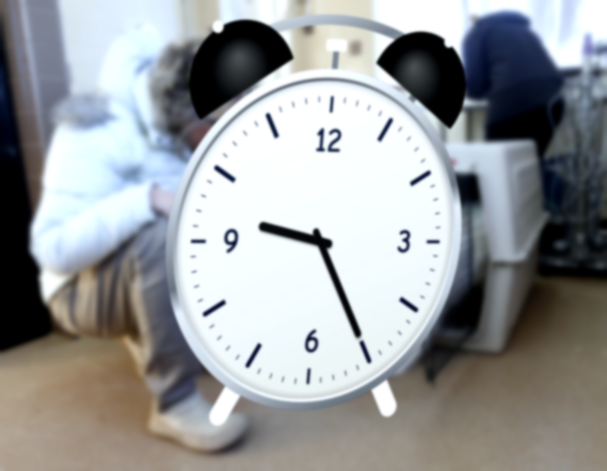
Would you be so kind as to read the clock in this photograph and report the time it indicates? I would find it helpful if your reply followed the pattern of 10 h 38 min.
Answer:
9 h 25 min
